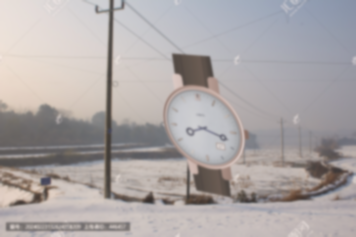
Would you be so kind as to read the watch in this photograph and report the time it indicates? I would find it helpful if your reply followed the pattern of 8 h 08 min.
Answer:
8 h 18 min
